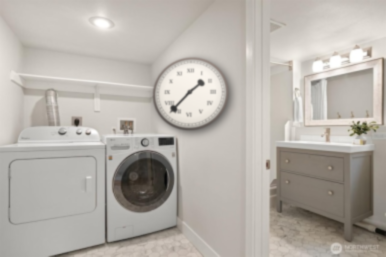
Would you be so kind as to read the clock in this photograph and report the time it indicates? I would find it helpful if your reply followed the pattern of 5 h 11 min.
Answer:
1 h 37 min
